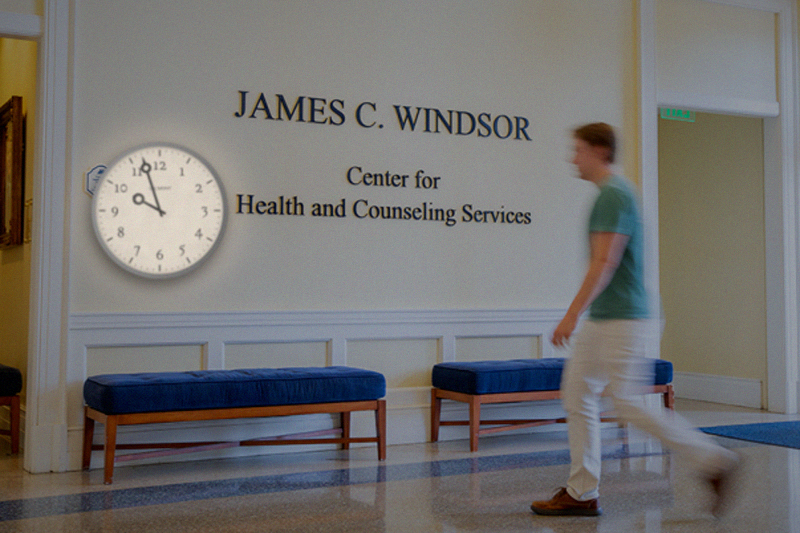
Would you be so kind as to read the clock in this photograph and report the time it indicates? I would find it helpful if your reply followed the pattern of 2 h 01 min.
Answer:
9 h 57 min
